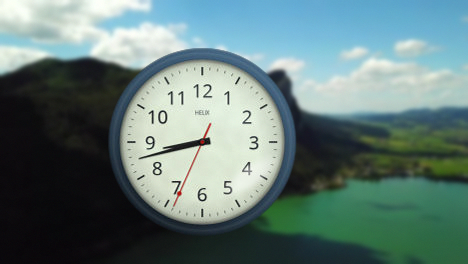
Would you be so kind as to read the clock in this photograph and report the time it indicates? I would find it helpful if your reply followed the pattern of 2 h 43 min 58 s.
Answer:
8 h 42 min 34 s
